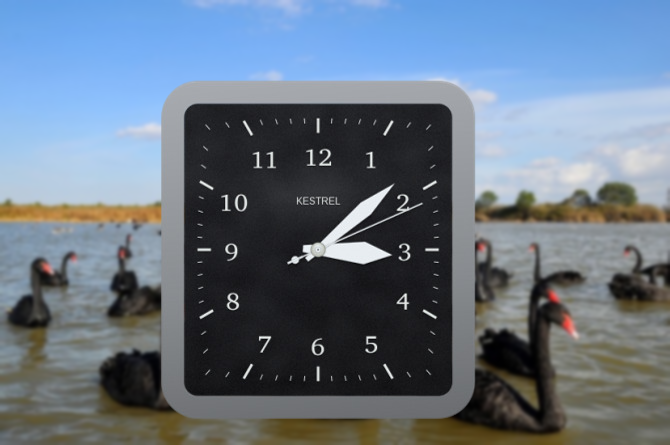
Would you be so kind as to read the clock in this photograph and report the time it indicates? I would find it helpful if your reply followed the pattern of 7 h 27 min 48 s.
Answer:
3 h 08 min 11 s
